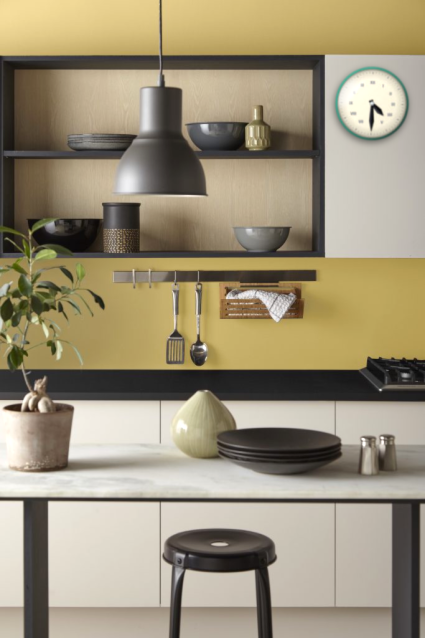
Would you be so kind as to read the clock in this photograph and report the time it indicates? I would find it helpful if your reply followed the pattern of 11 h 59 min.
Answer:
4 h 30 min
